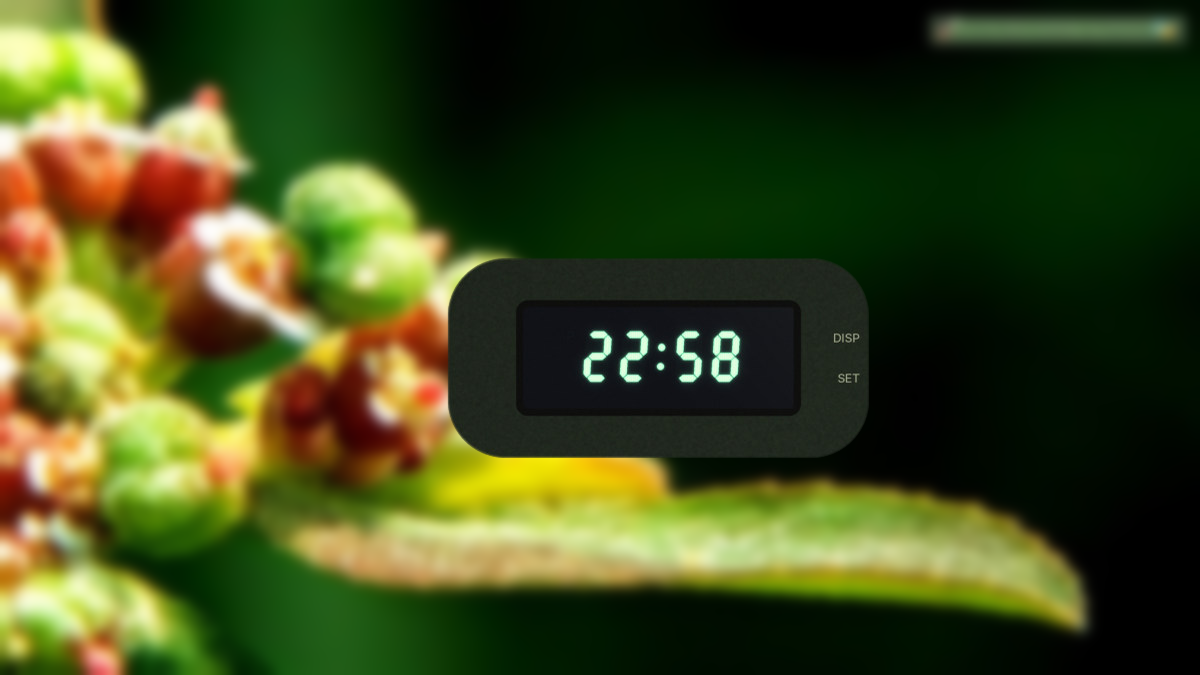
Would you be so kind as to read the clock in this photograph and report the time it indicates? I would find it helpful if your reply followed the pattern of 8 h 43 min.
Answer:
22 h 58 min
